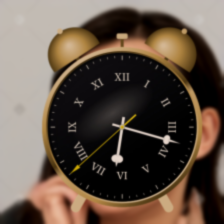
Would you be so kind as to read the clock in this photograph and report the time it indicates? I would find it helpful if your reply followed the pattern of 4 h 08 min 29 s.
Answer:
6 h 17 min 38 s
